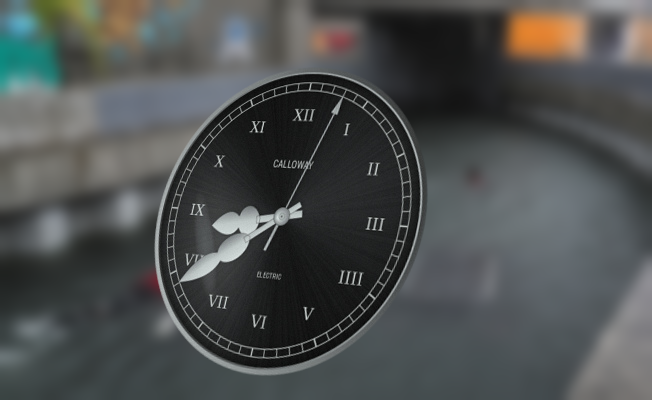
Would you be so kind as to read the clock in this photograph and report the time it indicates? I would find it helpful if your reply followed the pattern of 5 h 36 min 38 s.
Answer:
8 h 39 min 03 s
